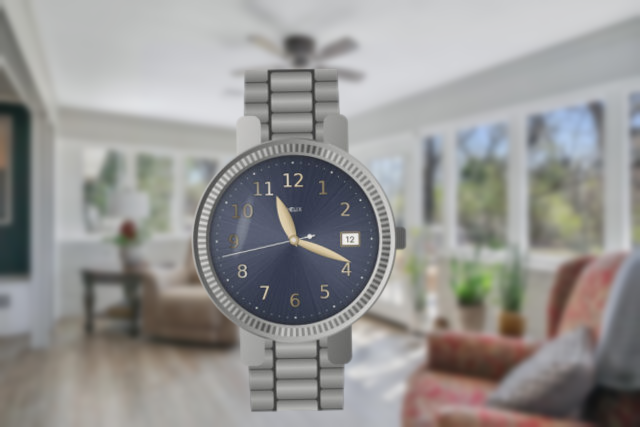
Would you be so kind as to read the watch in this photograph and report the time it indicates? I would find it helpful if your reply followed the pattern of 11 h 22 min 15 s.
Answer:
11 h 18 min 43 s
